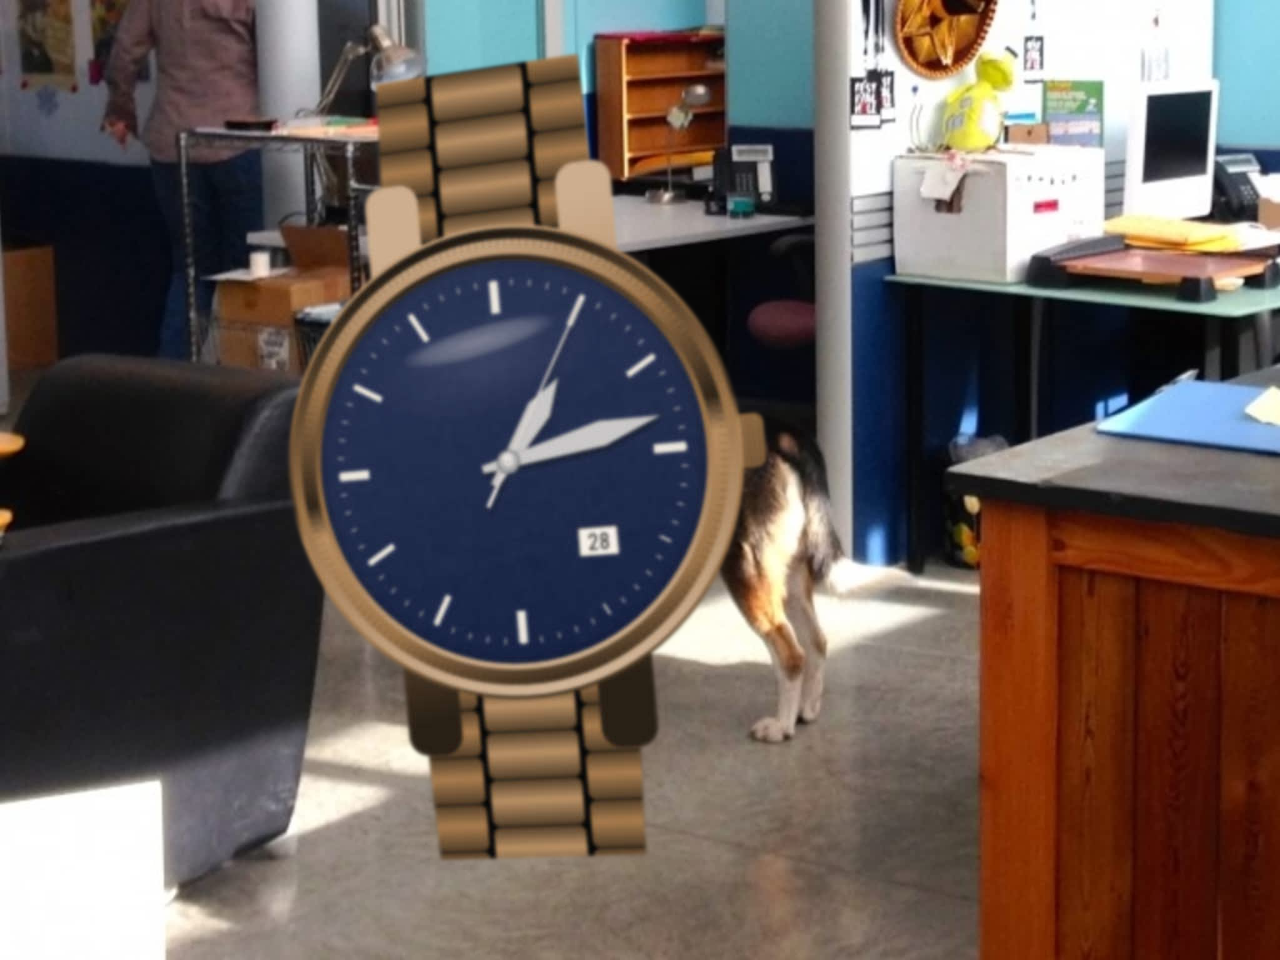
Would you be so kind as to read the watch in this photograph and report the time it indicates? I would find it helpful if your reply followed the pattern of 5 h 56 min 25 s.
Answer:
1 h 13 min 05 s
